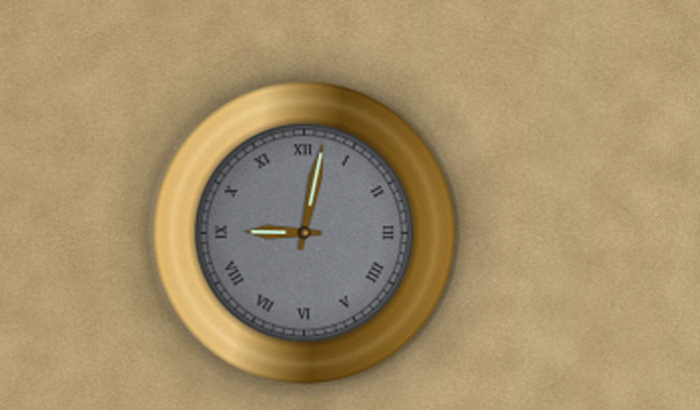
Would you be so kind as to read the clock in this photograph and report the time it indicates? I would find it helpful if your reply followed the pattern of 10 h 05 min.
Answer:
9 h 02 min
